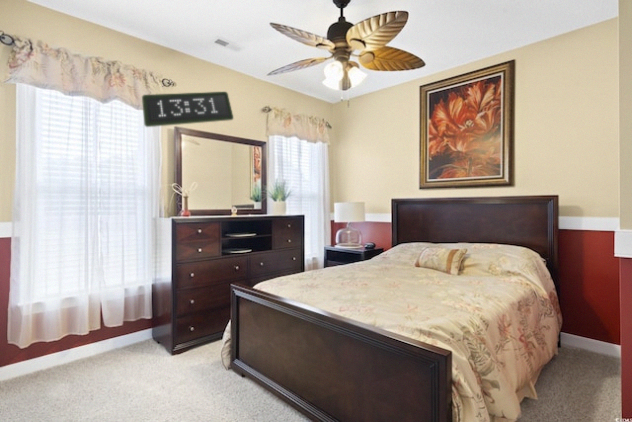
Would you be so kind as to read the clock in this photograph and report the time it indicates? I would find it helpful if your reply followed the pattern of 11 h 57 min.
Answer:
13 h 31 min
